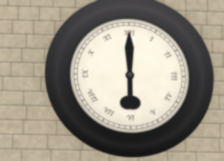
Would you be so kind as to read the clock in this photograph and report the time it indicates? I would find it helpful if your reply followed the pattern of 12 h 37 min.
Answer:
6 h 00 min
